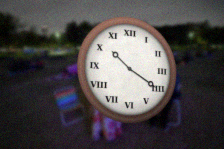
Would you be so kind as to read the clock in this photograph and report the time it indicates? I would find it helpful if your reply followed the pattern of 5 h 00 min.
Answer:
10 h 20 min
